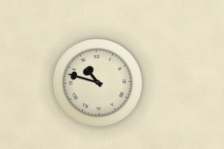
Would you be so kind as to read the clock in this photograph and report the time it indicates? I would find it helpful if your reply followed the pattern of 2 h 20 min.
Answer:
10 h 48 min
